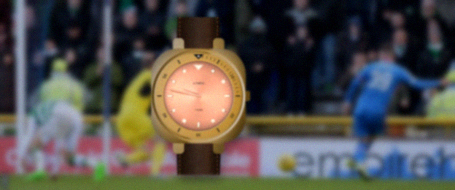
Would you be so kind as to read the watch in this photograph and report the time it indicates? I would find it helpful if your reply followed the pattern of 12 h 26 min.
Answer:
9 h 47 min
